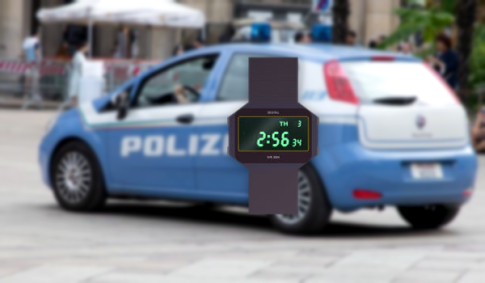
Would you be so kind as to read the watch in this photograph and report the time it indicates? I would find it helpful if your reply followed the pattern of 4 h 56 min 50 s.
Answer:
2 h 56 min 34 s
